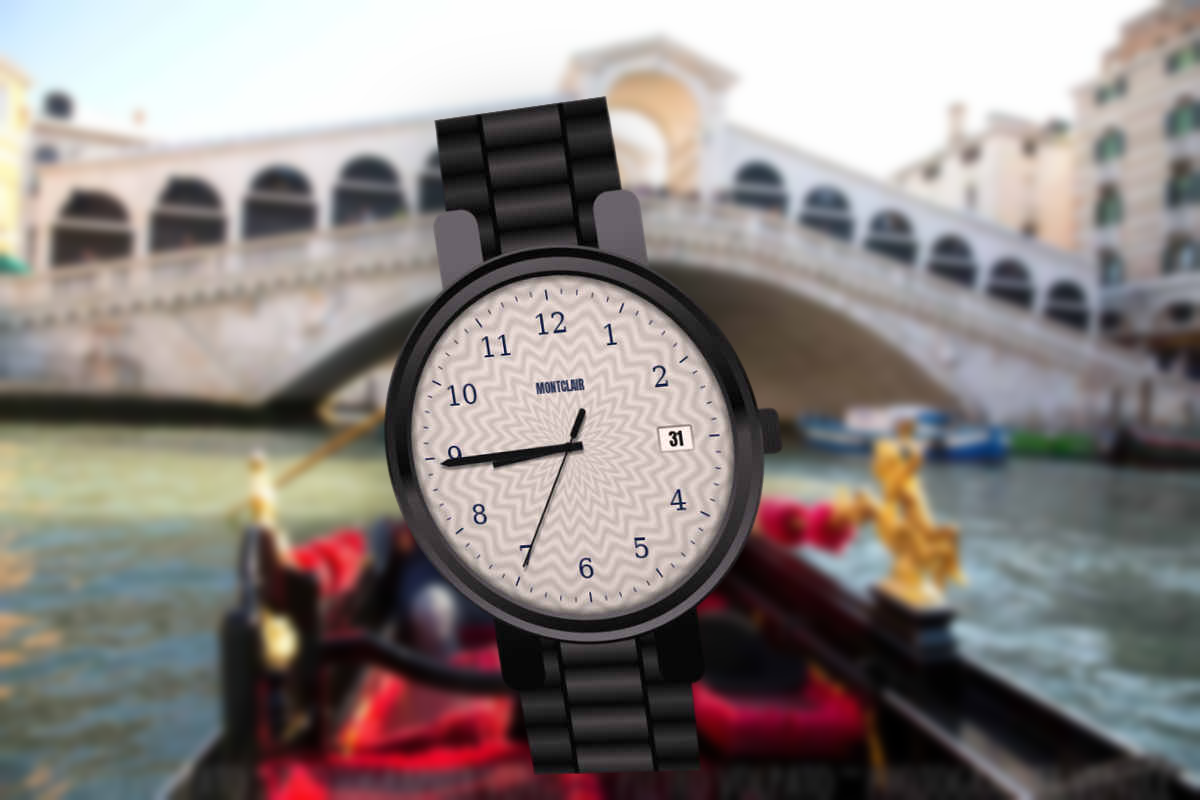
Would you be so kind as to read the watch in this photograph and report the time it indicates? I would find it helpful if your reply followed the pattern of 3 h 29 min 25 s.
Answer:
8 h 44 min 35 s
